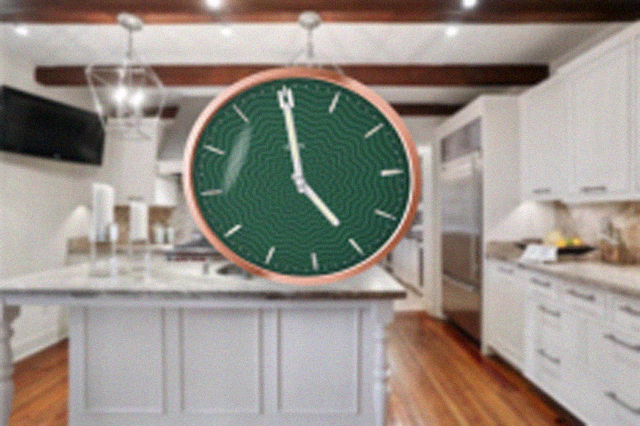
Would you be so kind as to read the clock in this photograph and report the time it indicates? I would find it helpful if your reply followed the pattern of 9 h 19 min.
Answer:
5 h 00 min
